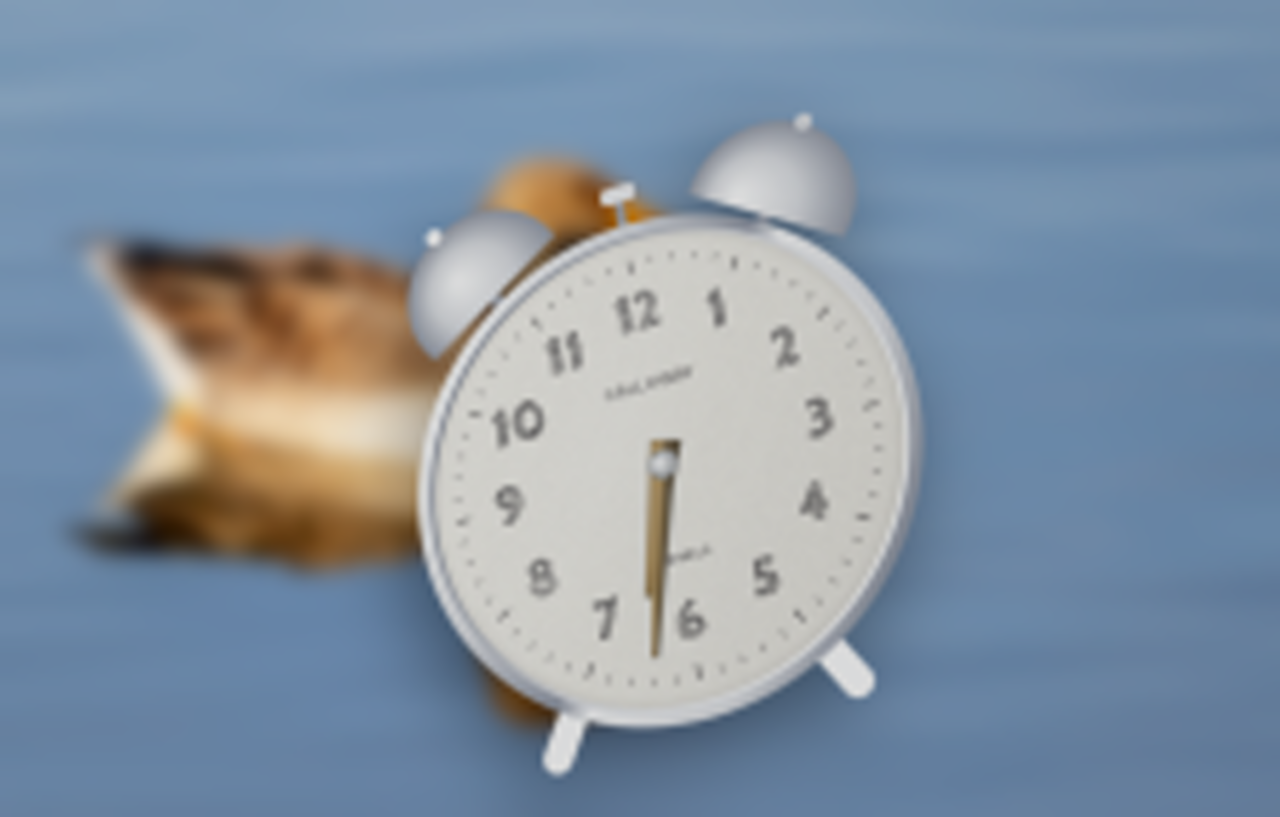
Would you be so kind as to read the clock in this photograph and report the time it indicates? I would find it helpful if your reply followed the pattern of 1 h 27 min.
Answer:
6 h 32 min
